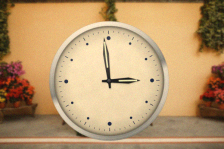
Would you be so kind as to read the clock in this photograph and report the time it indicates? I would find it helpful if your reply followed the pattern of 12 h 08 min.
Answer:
2 h 59 min
